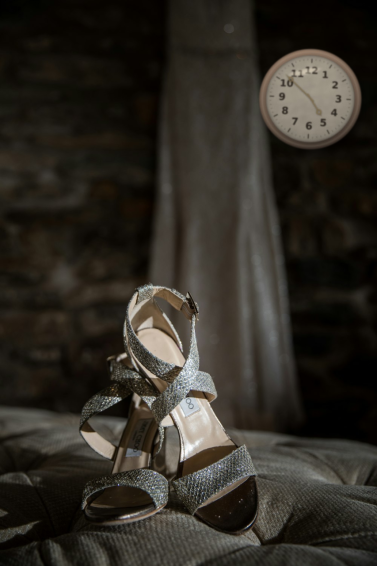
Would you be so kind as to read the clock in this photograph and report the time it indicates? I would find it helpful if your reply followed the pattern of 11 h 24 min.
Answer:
4 h 52 min
